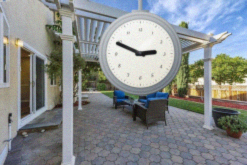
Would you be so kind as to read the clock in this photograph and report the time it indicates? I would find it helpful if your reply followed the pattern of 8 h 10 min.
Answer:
2 h 49 min
